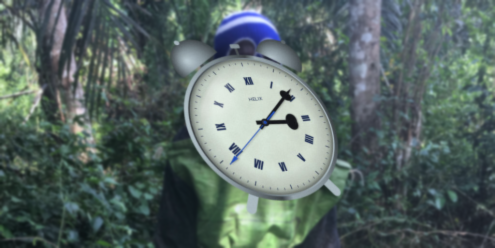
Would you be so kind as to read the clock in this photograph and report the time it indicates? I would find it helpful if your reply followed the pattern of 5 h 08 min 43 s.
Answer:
3 h 08 min 39 s
